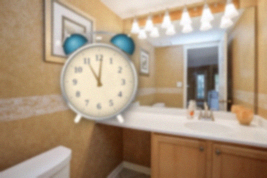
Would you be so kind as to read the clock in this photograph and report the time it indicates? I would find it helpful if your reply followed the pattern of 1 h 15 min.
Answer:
11 h 01 min
